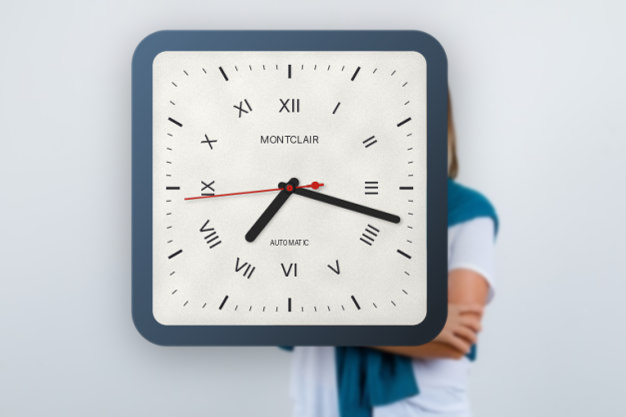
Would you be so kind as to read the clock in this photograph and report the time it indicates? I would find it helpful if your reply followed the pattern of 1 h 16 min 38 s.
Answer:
7 h 17 min 44 s
